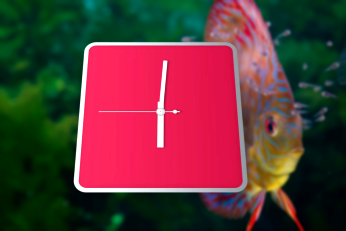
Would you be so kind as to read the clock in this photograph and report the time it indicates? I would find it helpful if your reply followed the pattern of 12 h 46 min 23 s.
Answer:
6 h 00 min 45 s
